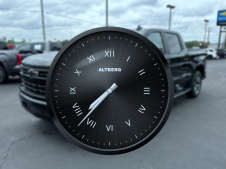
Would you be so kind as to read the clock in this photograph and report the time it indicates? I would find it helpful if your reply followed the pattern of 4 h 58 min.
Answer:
7 h 37 min
